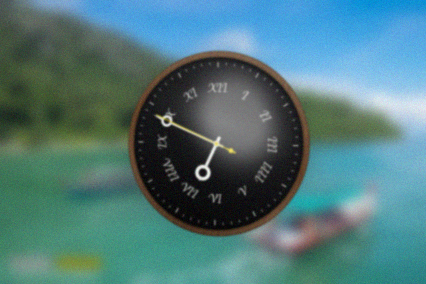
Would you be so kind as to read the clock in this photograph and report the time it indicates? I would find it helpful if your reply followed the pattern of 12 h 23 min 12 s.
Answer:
6 h 48 min 49 s
